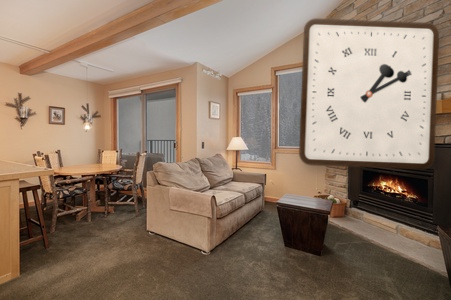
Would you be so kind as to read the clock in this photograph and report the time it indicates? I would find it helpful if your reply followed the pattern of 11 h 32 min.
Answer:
1 h 10 min
